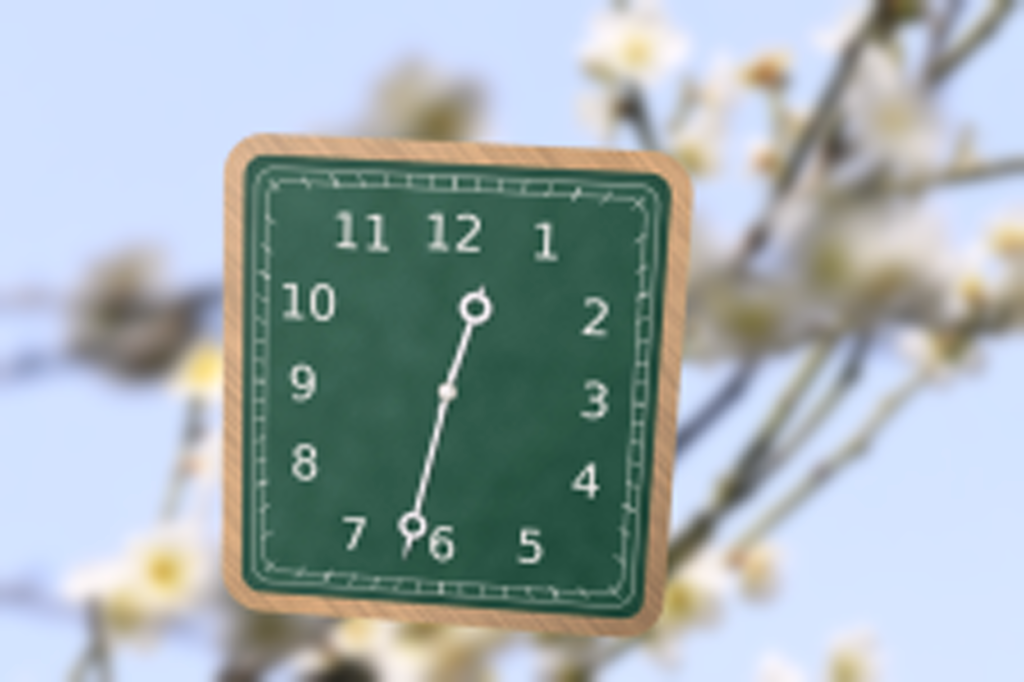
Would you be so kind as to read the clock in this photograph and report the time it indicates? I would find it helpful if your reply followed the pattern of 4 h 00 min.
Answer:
12 h 32 min
